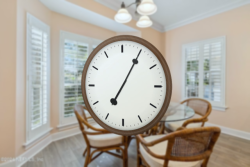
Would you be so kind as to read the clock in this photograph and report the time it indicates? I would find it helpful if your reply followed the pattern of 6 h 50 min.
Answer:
7 h 05 min
